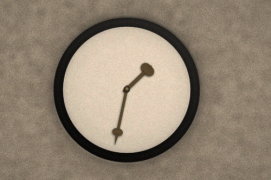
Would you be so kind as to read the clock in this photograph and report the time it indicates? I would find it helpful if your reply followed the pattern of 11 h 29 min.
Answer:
1 h 32 min
